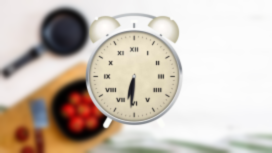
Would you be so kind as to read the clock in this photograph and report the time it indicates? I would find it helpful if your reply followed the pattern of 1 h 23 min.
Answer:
6 h 31 min
